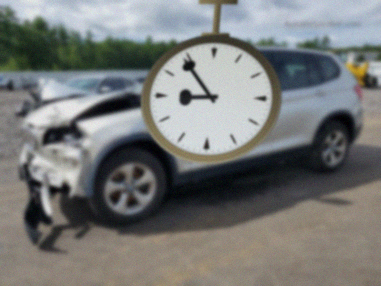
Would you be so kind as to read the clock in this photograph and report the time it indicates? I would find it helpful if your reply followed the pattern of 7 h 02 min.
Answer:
8 h 54 min
